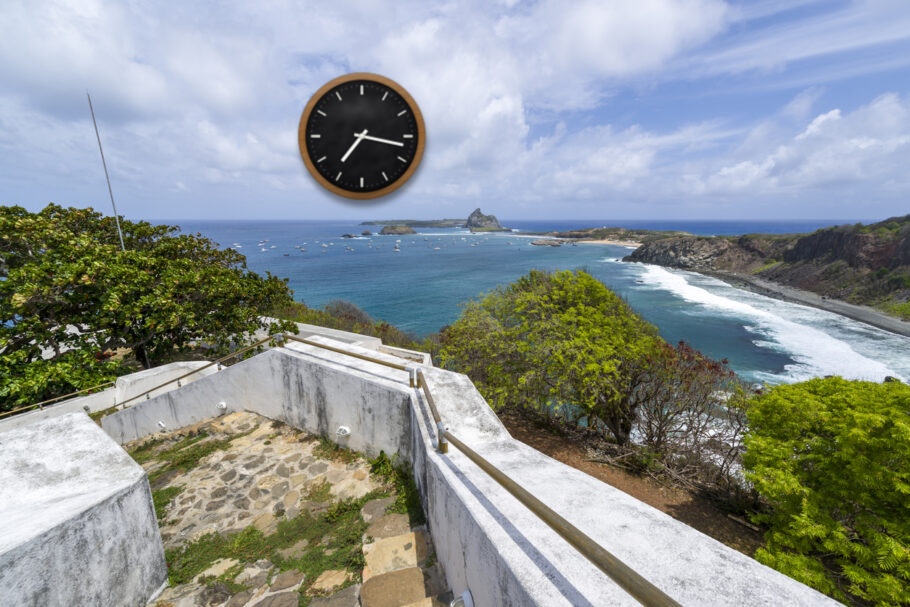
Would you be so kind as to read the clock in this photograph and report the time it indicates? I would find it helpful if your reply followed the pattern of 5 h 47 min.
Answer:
7 h 17 min
